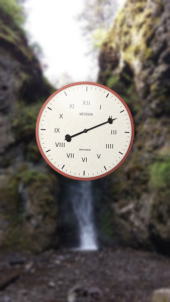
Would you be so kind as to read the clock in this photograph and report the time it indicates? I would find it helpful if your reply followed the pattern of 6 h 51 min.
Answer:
8 h 11 min
